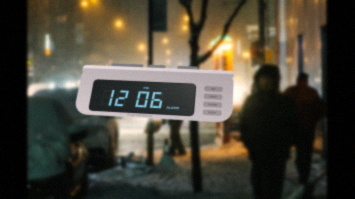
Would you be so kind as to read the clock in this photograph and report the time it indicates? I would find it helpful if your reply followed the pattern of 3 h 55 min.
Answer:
12 h 06 min
